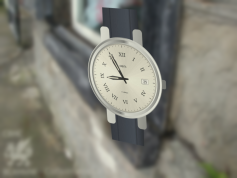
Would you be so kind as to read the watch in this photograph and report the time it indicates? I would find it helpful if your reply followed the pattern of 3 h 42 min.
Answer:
8 h 55 min
